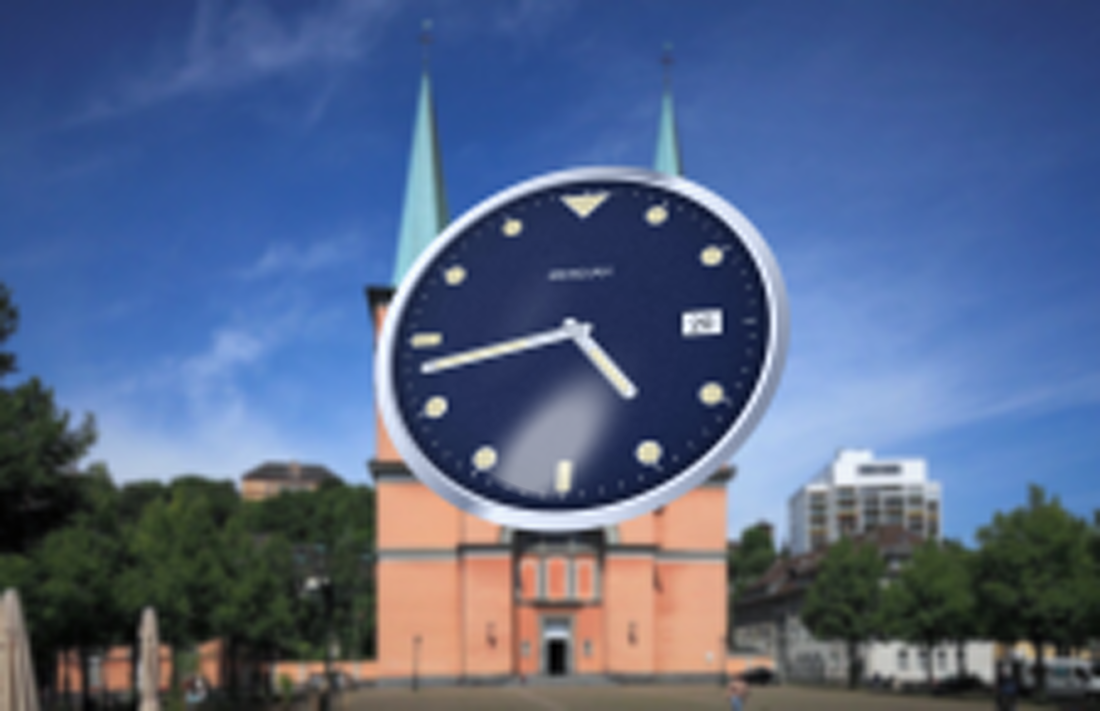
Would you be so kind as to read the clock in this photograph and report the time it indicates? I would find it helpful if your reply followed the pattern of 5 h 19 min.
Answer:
4 h 43 min
